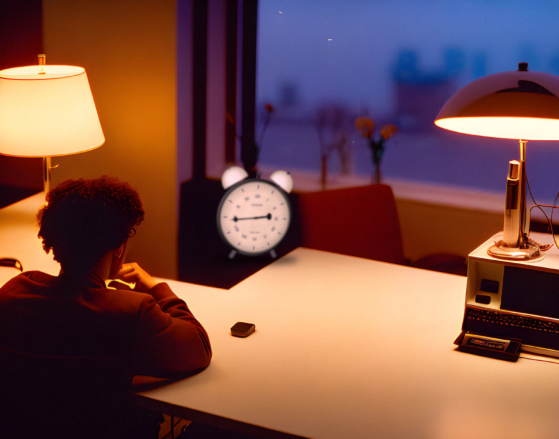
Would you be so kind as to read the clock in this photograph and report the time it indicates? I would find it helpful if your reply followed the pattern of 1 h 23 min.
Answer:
2 h 44 min
